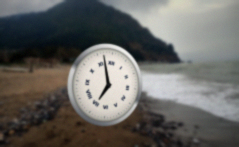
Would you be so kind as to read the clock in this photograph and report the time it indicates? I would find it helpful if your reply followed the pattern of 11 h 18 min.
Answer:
6 h 57 min
